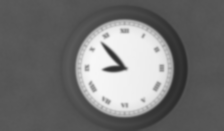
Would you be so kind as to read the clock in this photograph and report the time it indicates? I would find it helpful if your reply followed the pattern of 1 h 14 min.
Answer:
8 h 53 min
